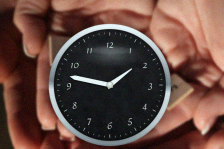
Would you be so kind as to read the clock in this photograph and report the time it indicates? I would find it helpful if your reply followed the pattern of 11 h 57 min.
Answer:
1 h 47 min
